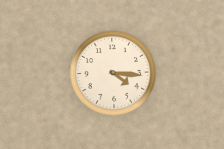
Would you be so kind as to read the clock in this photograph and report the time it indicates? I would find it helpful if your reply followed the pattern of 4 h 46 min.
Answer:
4 h 16 min
